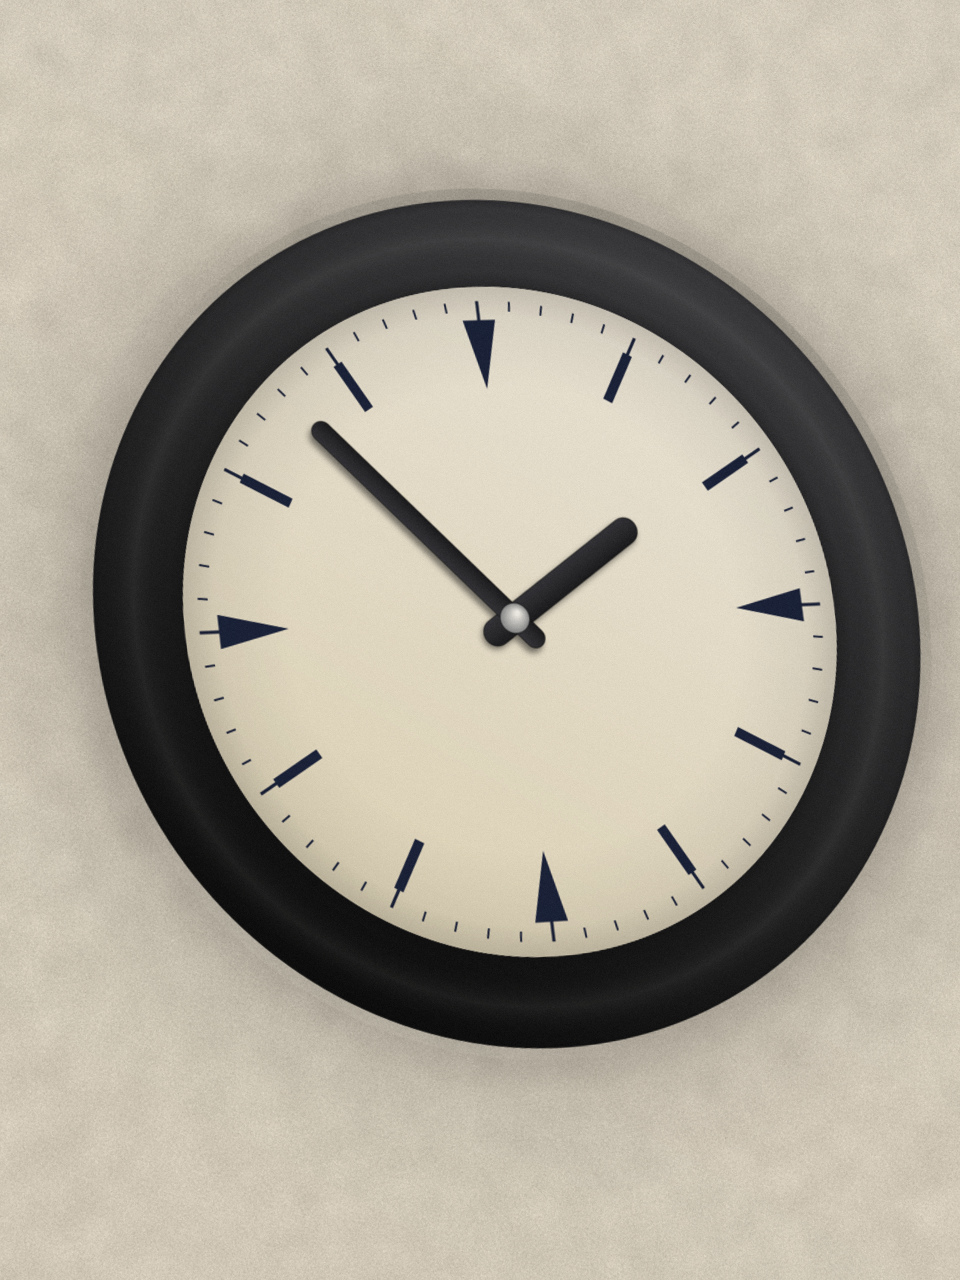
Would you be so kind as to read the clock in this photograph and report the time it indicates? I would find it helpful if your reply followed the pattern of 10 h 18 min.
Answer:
1 h 53 min
